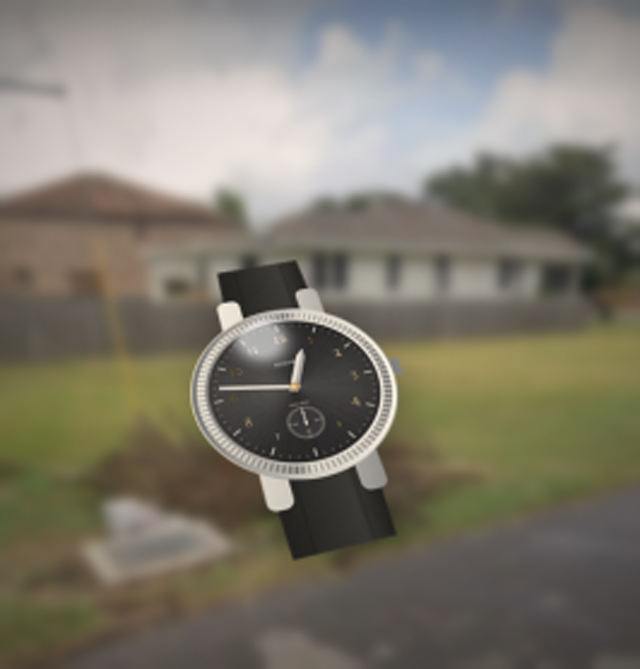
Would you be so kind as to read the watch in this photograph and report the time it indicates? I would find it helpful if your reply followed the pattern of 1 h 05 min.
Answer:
12 h 47 min
